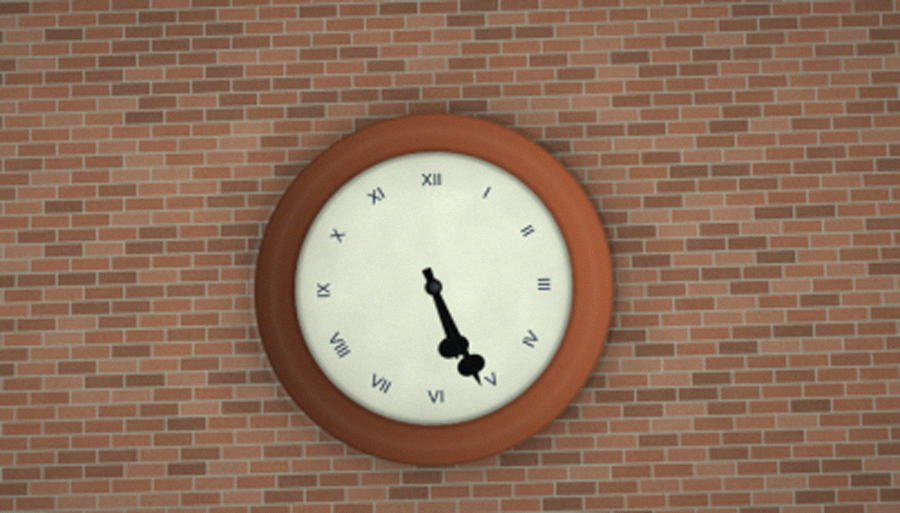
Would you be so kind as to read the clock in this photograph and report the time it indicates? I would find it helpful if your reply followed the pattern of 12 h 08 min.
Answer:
5 h 26 min
